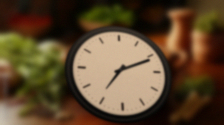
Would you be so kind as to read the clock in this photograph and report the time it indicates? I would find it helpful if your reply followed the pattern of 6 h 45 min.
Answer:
7 h 11 min
